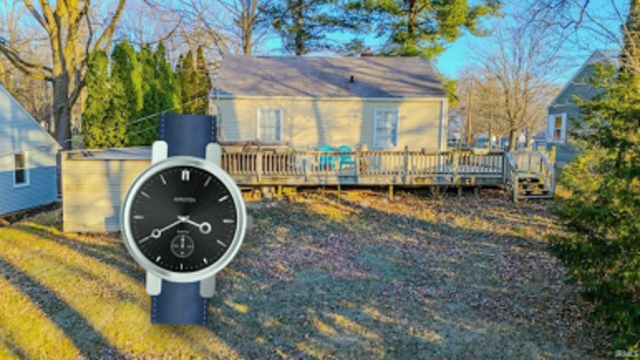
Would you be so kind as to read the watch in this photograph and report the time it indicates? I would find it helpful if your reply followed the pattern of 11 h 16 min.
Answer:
3 h 40 min
